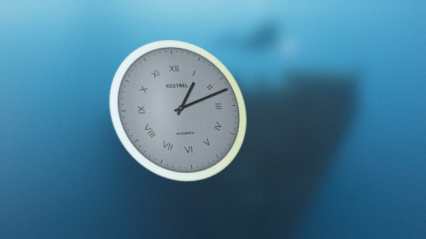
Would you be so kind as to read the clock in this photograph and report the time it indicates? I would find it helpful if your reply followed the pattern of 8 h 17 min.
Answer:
1 h 12 min
